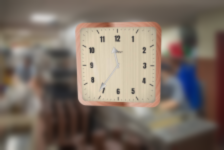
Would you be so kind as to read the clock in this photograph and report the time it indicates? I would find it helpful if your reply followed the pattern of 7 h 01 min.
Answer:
11 h 36 min
